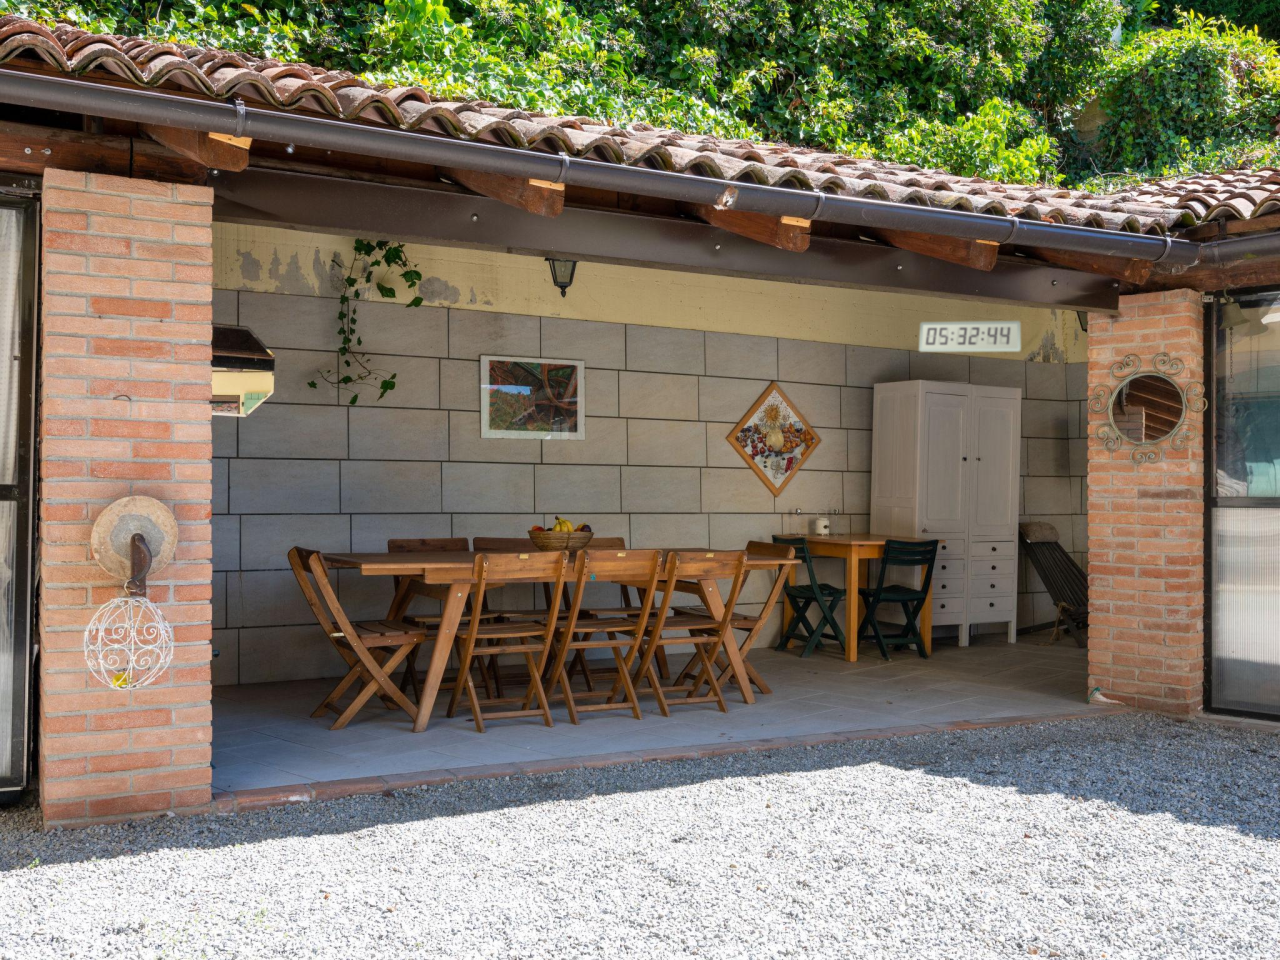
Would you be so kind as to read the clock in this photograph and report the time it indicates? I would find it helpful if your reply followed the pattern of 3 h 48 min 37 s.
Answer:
5 h 32 min 44 s
